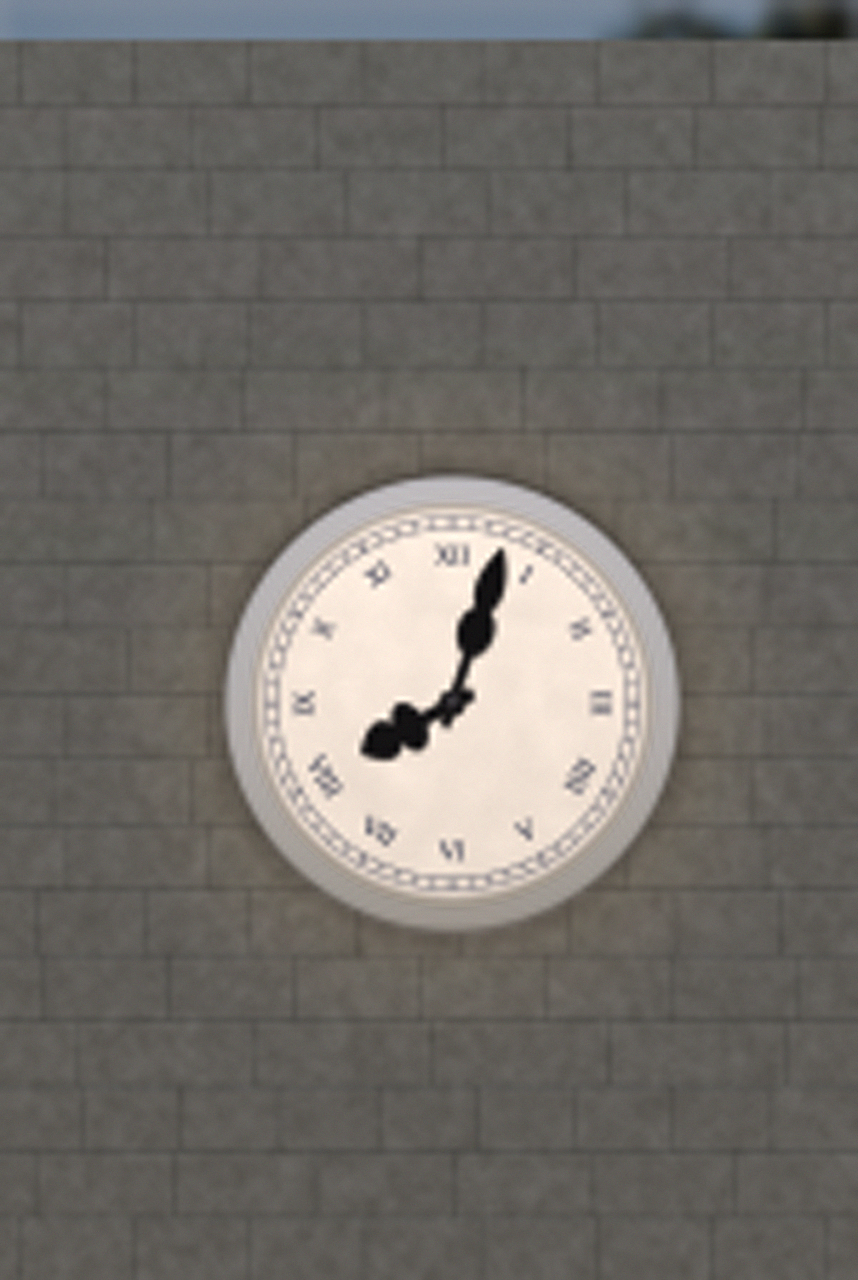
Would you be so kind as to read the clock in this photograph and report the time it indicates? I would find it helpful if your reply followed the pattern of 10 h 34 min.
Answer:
8 h 03 min
